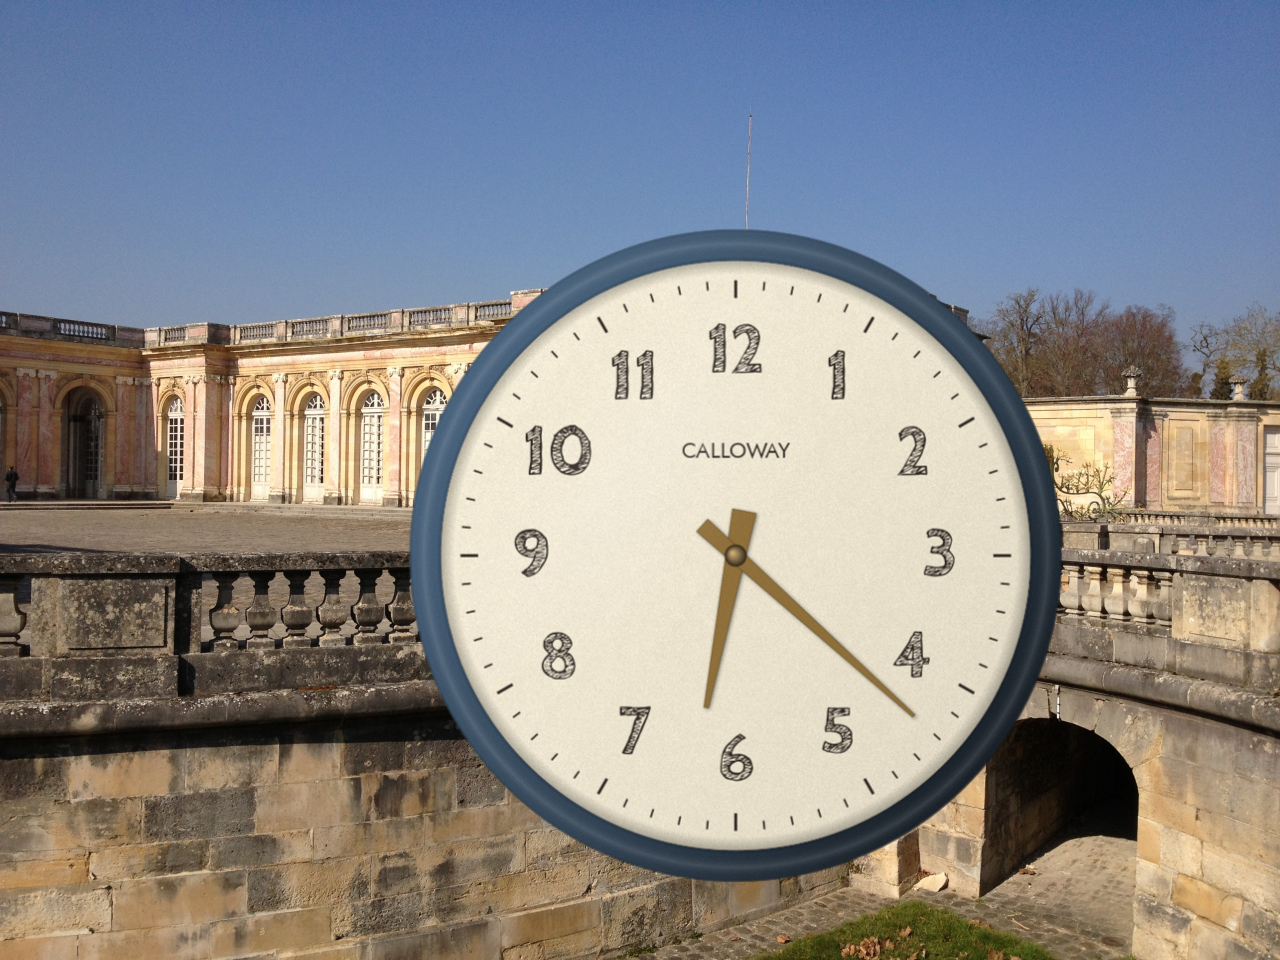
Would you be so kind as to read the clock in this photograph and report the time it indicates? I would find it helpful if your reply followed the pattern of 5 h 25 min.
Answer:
6 h 22 min
